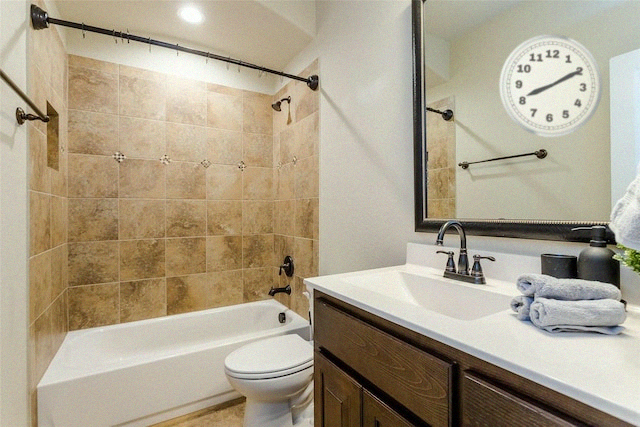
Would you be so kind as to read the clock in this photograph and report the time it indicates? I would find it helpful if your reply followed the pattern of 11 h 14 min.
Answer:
8 h 10 min
